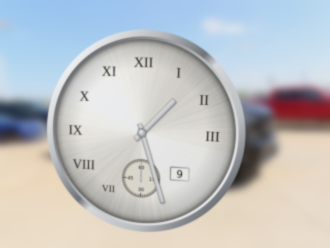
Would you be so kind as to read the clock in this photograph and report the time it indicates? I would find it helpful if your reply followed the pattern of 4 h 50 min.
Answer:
1 h 27 min
